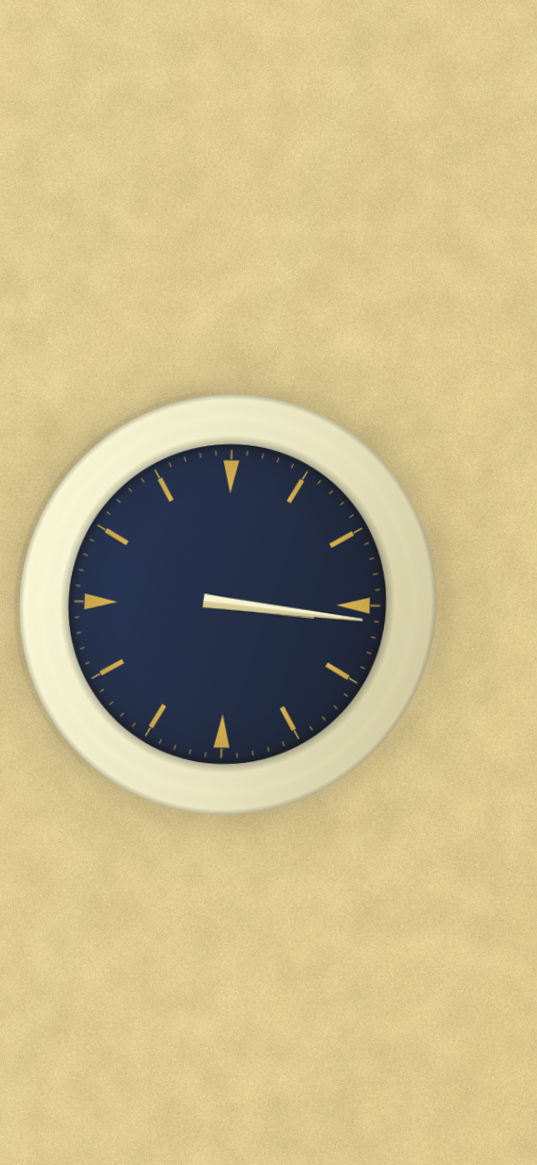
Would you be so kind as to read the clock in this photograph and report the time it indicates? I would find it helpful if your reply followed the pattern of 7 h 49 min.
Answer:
3 h 16 min
